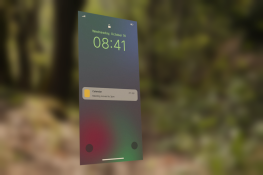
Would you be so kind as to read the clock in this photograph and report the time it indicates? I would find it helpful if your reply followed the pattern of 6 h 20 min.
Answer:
8 h 41 min
